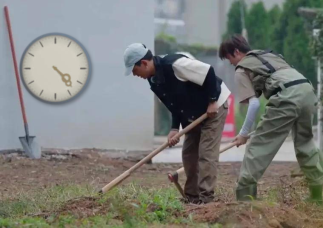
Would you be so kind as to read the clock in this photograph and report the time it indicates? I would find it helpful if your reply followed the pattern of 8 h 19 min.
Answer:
4 h 23 min
